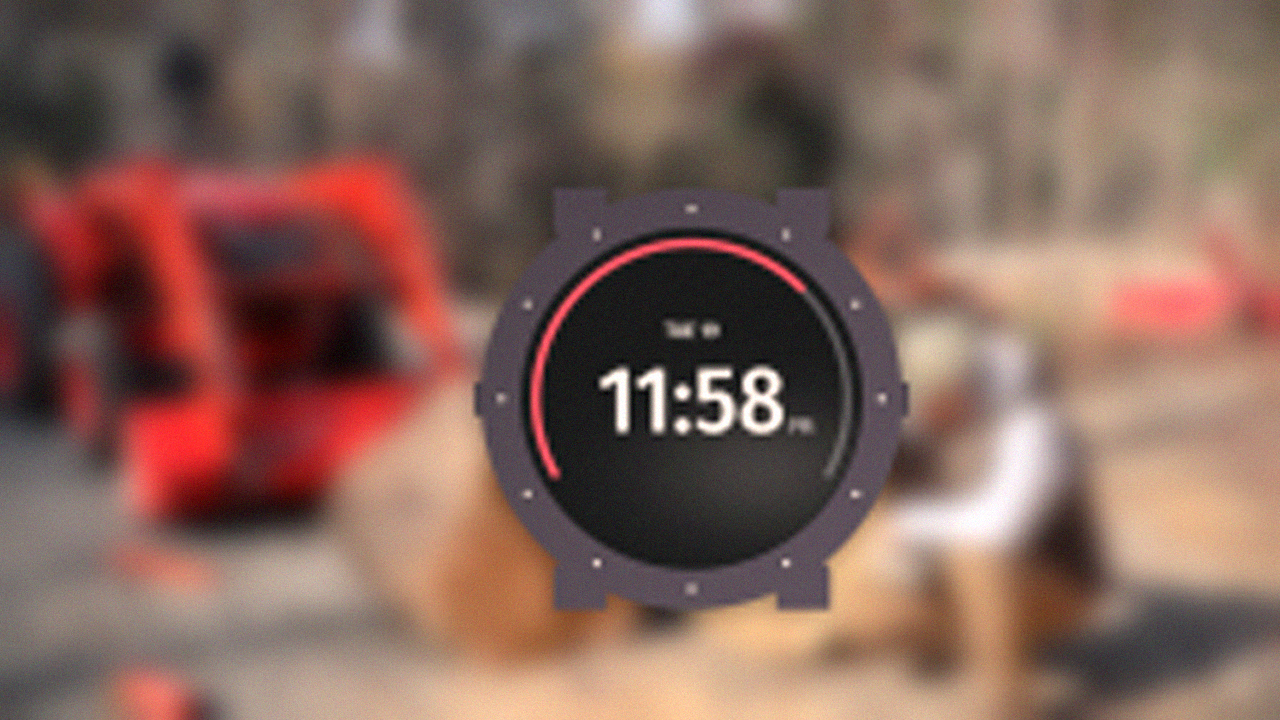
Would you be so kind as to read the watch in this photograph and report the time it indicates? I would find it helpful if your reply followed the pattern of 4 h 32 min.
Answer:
11 h 58 min
